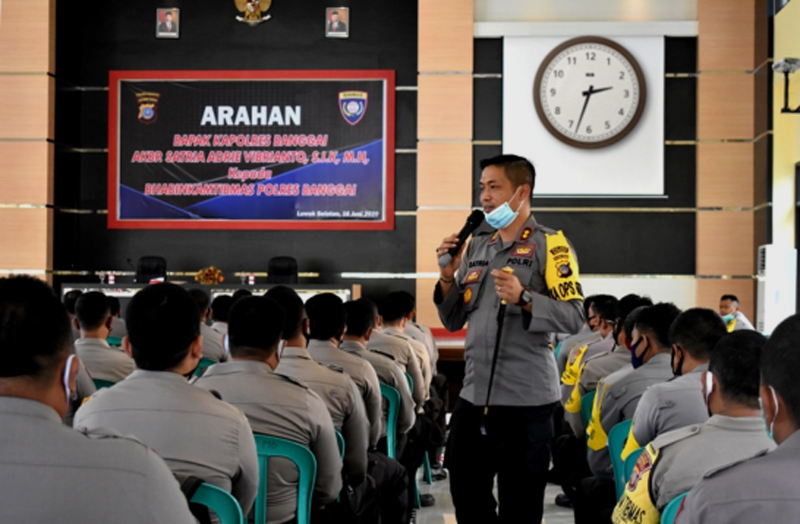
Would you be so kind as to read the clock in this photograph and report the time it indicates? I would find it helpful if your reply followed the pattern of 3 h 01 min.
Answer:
2 h 33 min
